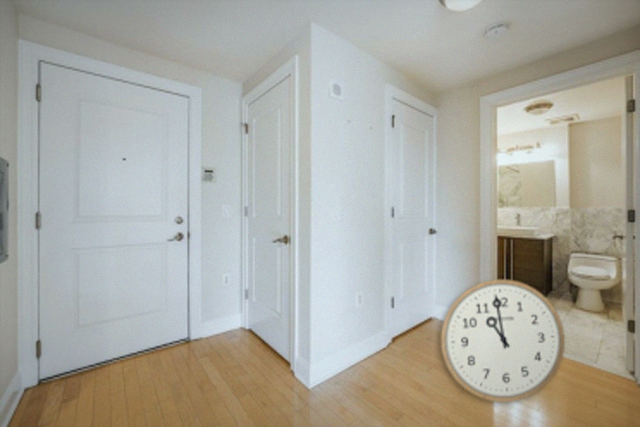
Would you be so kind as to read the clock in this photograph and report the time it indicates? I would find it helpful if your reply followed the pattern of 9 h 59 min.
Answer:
10 h 59 min
